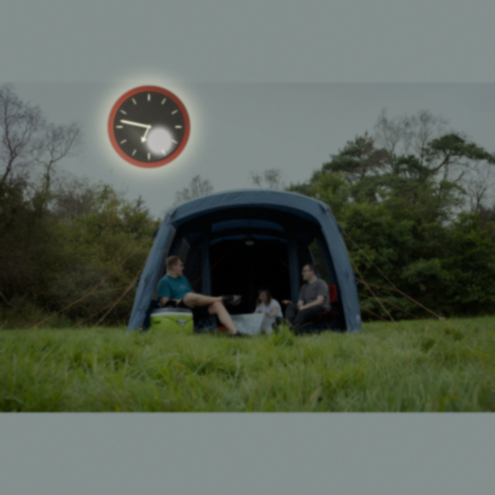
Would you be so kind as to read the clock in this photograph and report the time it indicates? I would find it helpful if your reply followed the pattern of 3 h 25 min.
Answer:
6 h 47 min
